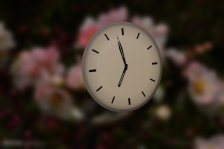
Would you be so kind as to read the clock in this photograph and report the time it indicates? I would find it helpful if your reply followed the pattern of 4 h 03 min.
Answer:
6 h 58 min
